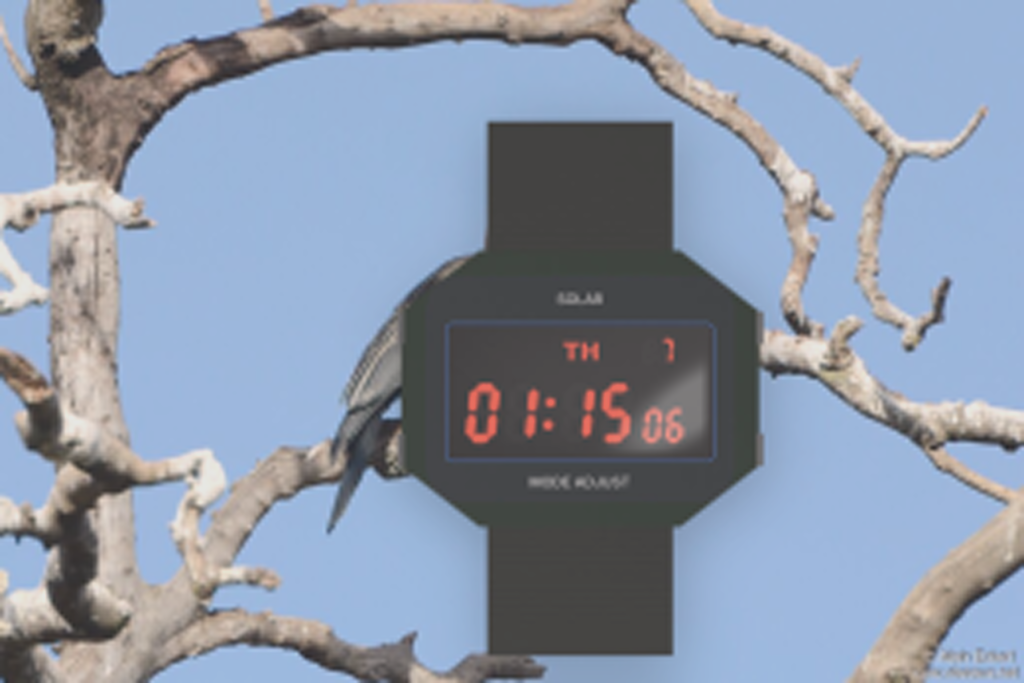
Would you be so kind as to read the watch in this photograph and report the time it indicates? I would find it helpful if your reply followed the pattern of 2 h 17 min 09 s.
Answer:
1 h 15 min 06 s
